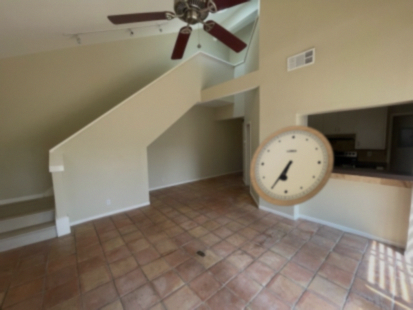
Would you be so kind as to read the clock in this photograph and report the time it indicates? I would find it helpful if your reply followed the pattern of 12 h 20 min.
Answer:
6 h 35 min
